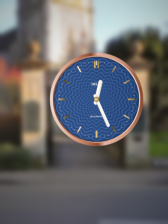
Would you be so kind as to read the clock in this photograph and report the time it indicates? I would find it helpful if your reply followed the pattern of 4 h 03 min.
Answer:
12 h 26 min
